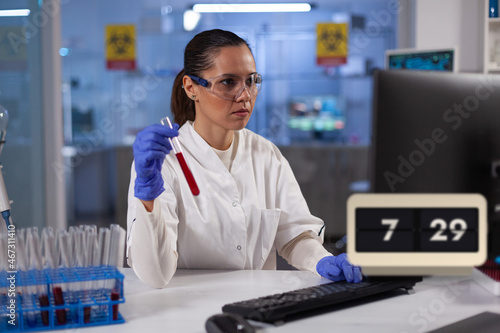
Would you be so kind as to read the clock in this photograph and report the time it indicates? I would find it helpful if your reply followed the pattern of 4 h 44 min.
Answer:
7 h 29 min
